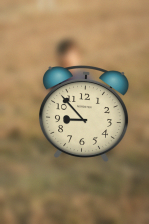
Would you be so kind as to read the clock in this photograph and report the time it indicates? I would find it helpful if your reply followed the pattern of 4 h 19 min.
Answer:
8 h 53 min
